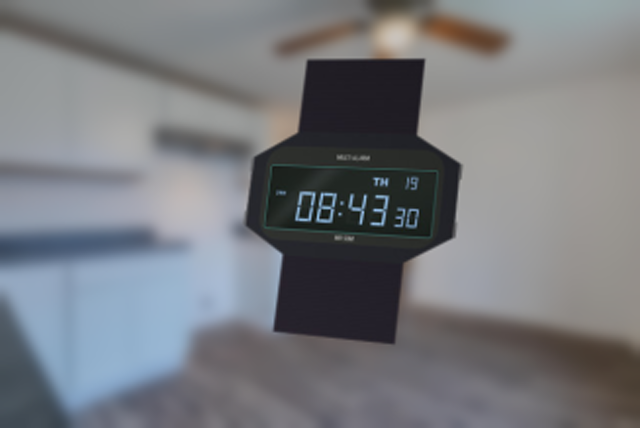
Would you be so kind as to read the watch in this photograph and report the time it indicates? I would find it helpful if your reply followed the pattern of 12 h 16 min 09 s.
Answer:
8 h 43 min 30 s
